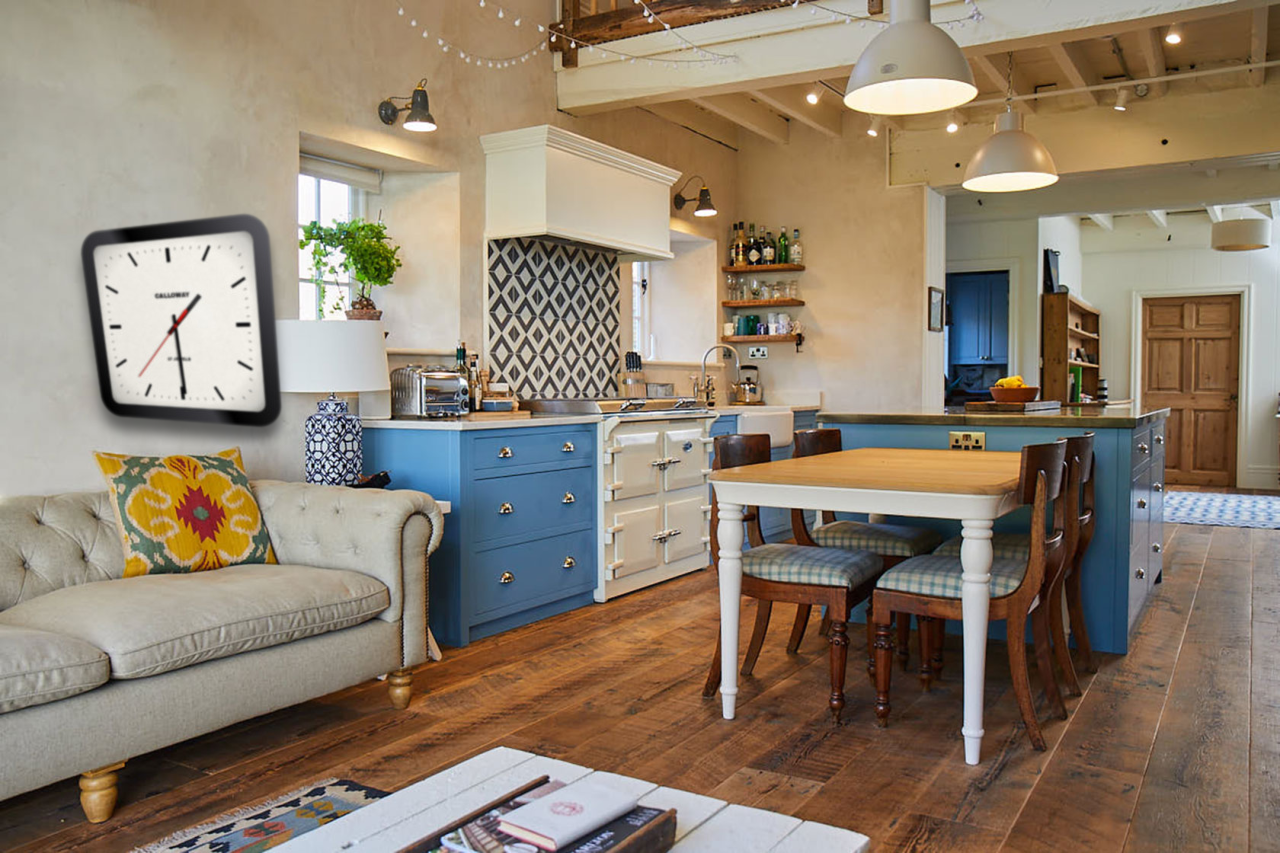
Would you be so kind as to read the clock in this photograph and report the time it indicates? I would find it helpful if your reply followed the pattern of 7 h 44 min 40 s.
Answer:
1 h 29 min 37 s
